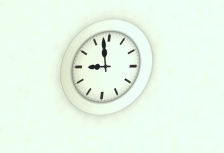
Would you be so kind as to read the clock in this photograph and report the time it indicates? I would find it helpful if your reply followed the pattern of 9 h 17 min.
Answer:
8 h 58 min
